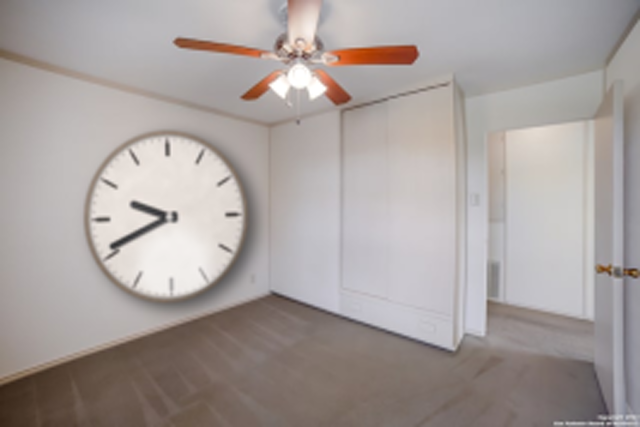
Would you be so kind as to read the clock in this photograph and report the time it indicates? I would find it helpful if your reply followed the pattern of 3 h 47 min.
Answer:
9 h 41 min
